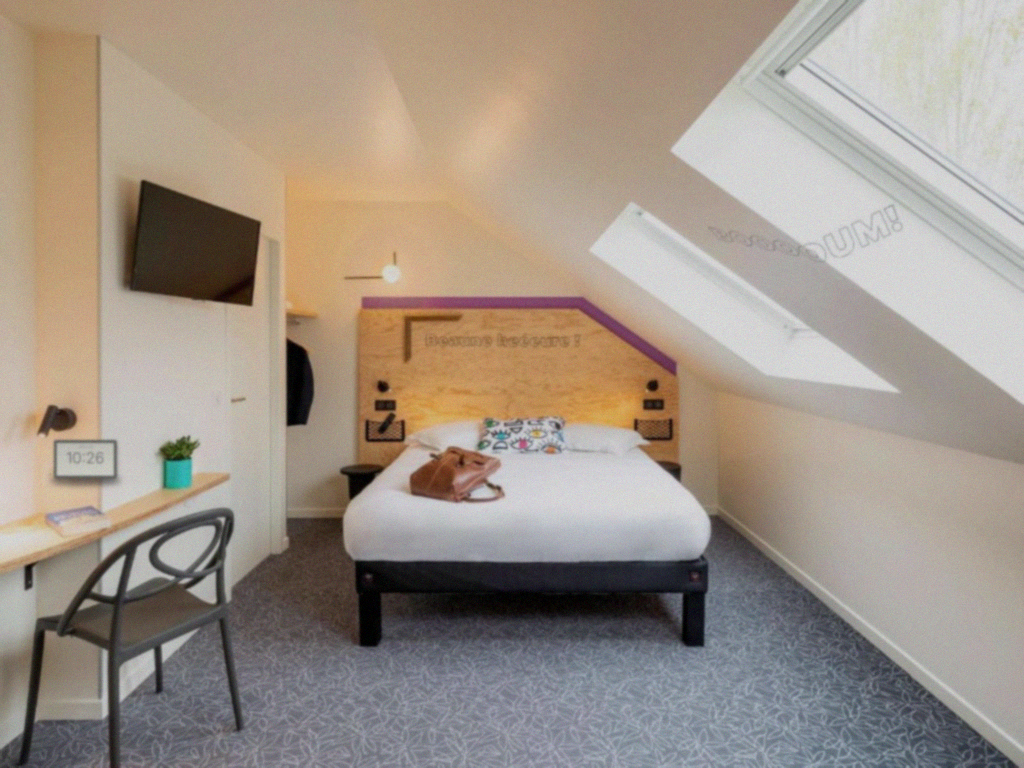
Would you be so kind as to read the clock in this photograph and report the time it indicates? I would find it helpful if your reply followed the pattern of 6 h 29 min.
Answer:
10 h 26 min
